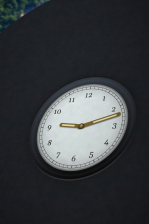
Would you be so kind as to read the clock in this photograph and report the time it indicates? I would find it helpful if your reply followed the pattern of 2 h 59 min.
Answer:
9 h 12 min
